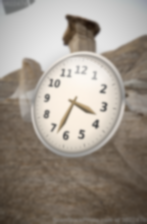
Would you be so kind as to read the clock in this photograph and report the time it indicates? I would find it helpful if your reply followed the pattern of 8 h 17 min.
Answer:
3 h 33 min
